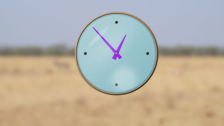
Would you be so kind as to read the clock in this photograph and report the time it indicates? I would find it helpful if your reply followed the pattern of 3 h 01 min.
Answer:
12 h 53 min
